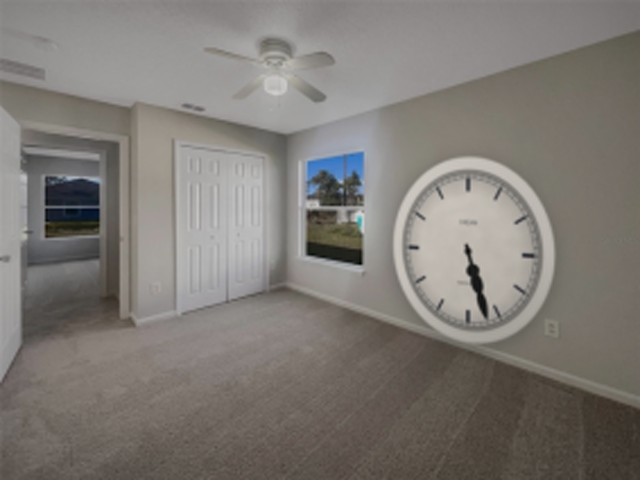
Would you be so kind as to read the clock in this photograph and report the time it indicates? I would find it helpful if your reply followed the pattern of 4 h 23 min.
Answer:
5 h 27 min
